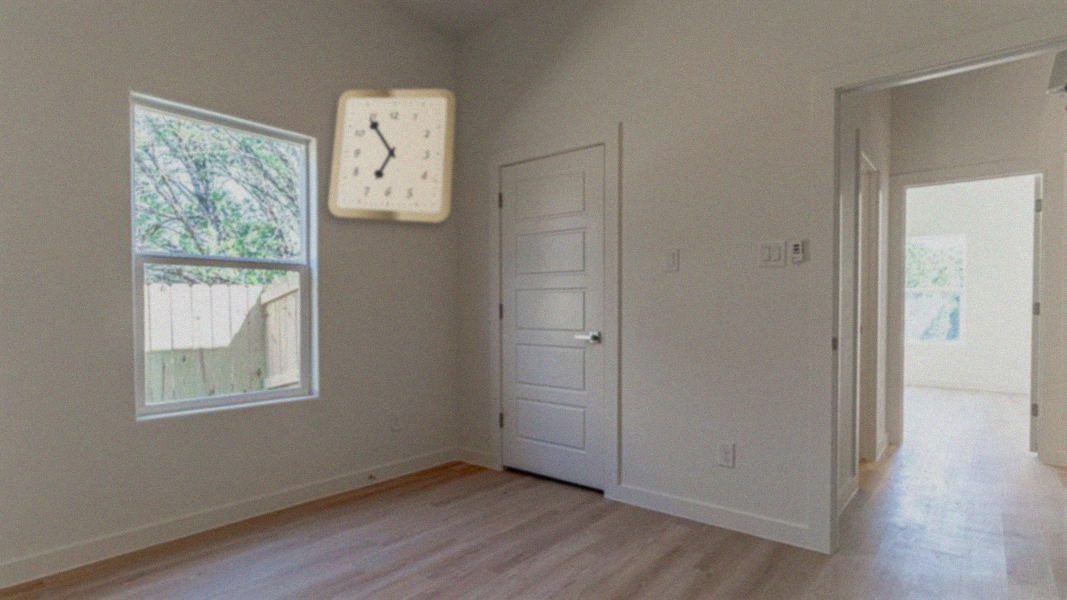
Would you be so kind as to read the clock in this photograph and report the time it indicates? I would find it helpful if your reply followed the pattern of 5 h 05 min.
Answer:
6 h 54 min
